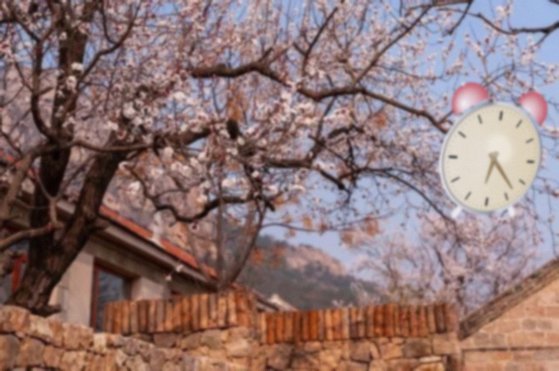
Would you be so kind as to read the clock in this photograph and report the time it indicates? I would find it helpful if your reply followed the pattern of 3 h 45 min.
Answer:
6 h 23 min
